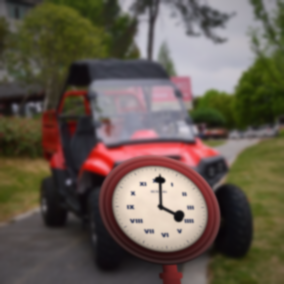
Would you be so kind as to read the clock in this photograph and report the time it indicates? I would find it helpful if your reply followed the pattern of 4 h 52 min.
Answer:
4 h 01 min
